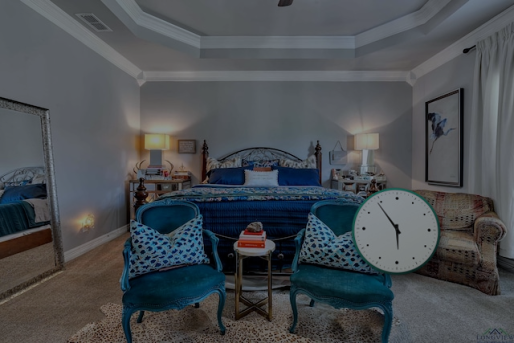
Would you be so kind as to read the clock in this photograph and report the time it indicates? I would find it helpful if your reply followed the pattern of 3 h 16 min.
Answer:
5 h 54 min
